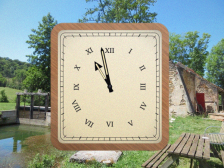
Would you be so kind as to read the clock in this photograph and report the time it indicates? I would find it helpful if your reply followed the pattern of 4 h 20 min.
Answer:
10 h 58 min
